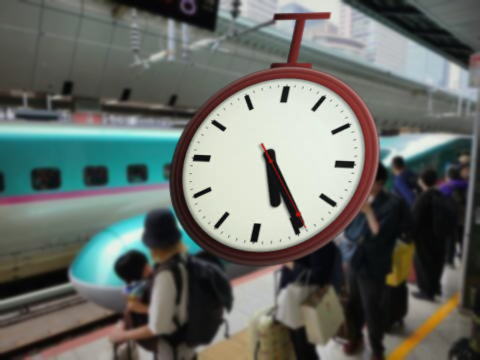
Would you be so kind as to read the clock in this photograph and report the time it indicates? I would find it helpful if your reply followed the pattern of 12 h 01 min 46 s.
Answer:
5 h 24 min 24 s
